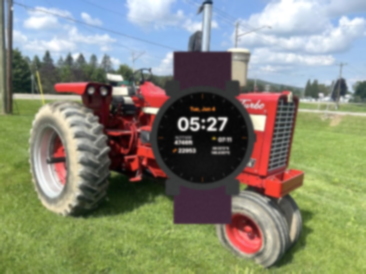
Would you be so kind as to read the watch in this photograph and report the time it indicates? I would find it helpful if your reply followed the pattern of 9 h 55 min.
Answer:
5 h 27 min
